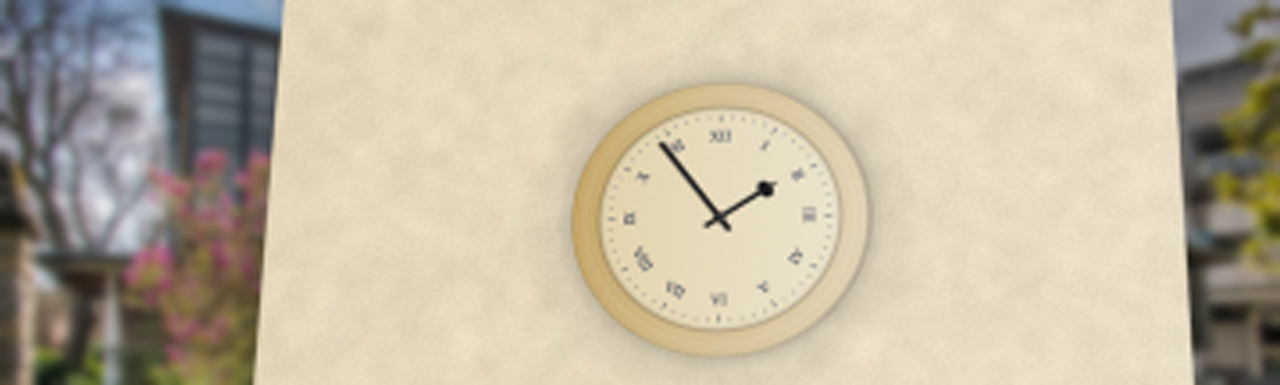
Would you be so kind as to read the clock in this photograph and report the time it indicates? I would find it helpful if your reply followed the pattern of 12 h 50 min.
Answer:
1 h 54 min
